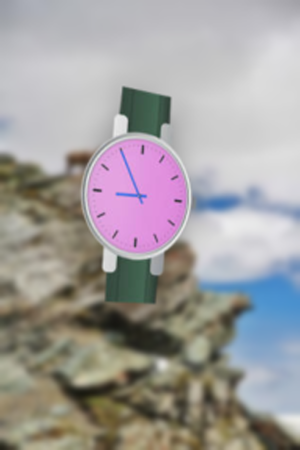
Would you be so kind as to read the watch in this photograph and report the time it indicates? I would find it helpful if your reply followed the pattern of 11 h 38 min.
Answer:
8 h 55 min
